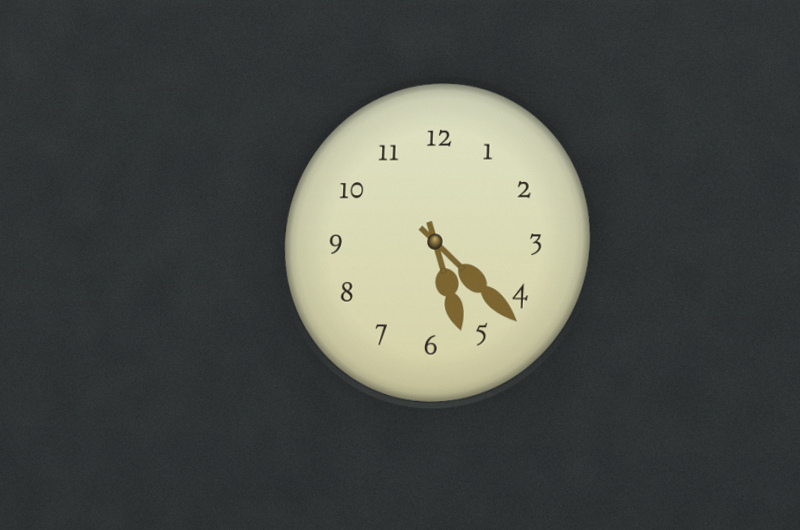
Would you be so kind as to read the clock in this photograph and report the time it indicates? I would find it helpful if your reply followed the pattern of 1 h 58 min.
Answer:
5 h 22 min
